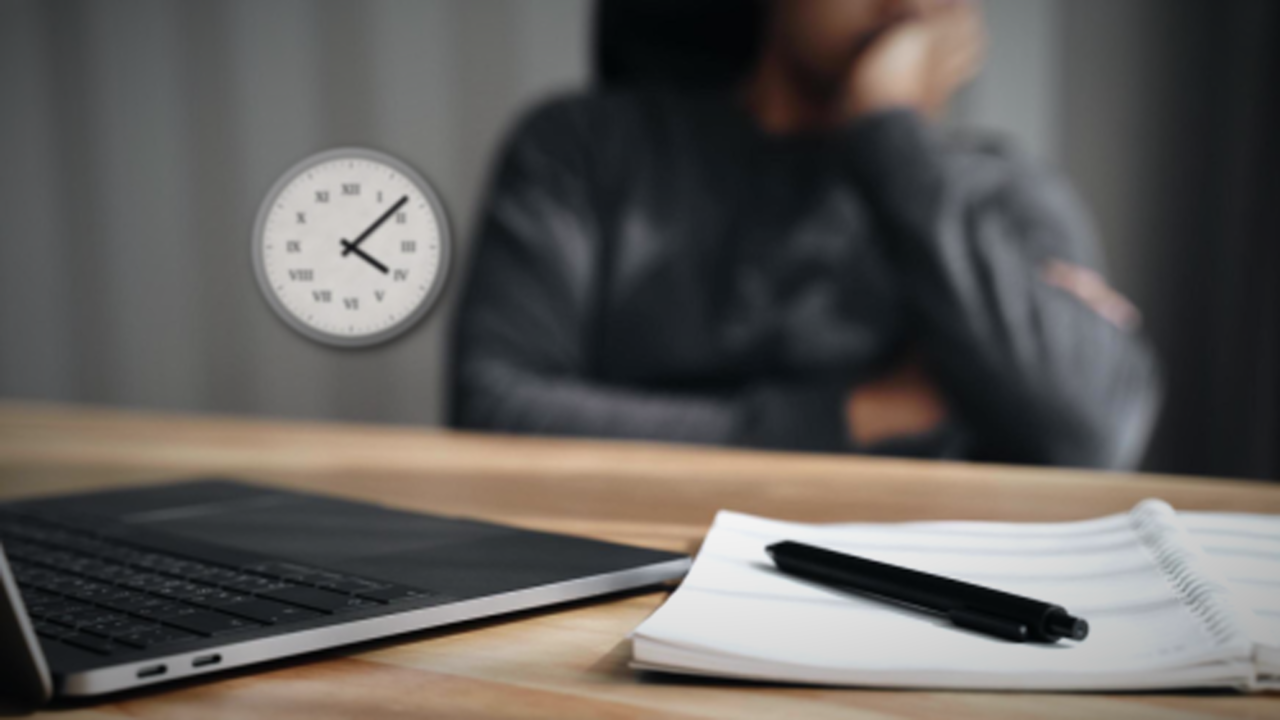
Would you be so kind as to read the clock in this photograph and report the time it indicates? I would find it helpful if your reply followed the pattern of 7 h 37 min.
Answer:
4 h 08 min
